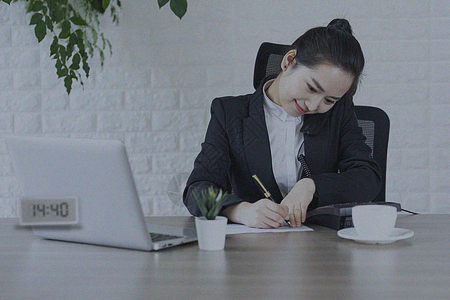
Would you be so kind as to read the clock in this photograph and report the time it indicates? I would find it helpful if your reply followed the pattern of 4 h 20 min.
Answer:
14 h 40 min
